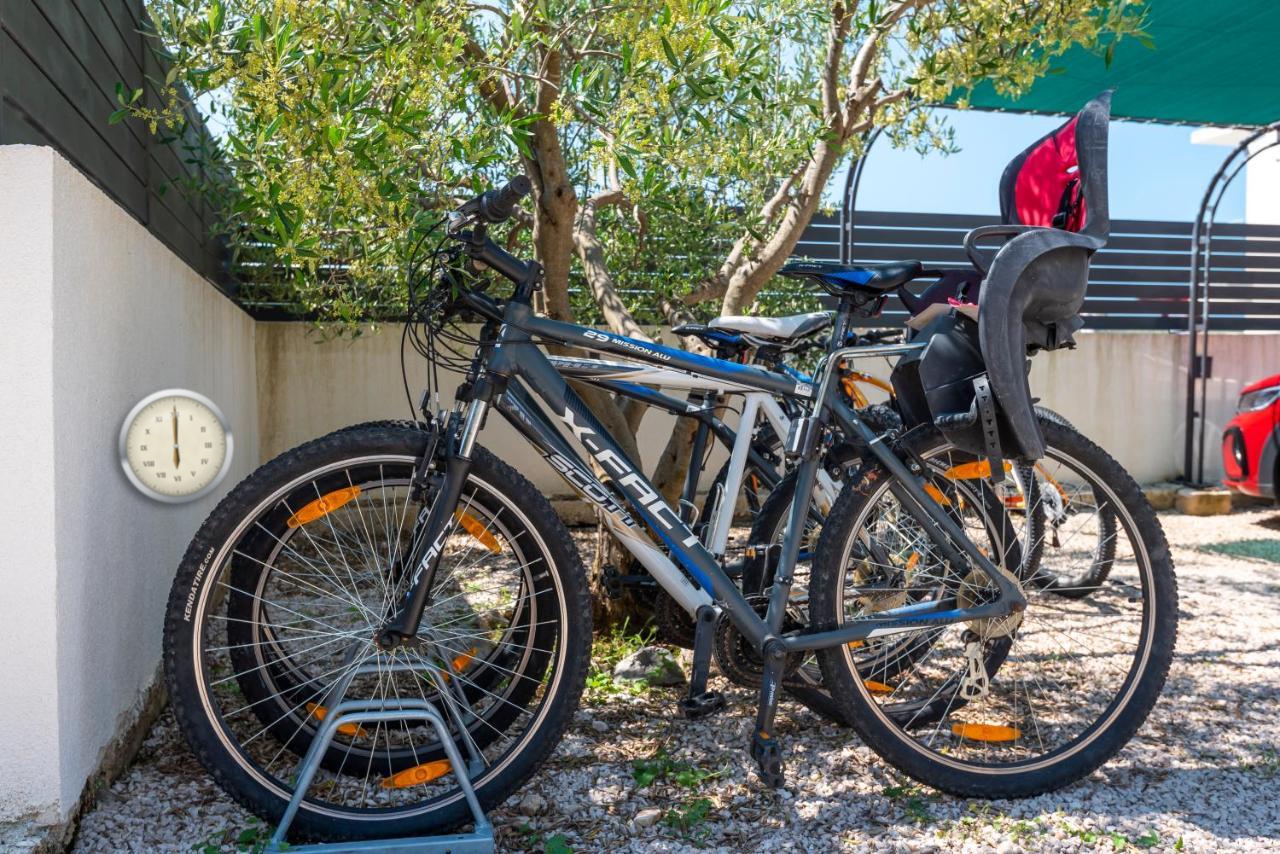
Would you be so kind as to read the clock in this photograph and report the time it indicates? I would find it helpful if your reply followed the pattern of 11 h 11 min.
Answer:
6 h 00 min
